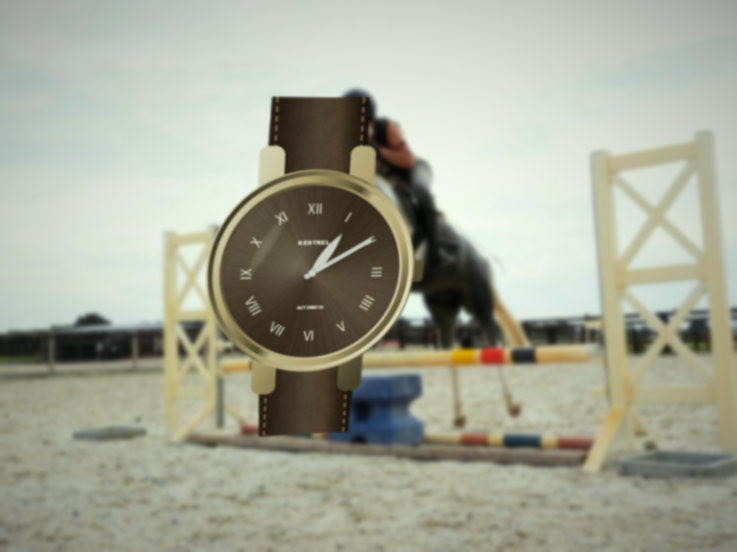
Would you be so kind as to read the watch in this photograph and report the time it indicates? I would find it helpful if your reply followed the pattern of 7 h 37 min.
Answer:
1 h 10 min
